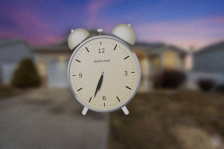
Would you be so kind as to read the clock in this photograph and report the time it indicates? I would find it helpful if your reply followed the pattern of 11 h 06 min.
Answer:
6 h 34 min
